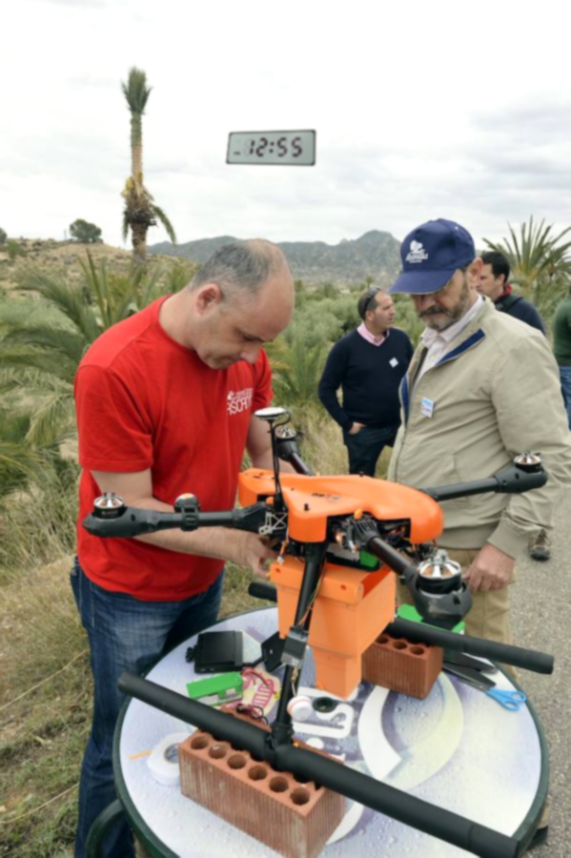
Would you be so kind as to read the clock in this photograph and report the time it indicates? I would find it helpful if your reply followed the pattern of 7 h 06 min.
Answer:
12 h 55 min
